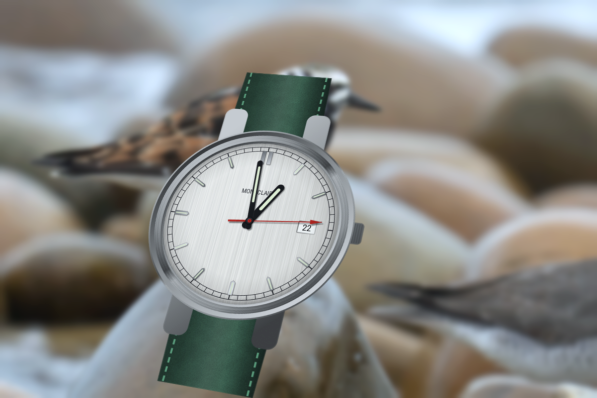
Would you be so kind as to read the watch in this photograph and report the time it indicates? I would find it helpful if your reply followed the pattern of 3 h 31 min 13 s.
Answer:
12 h 59 min 14 s
